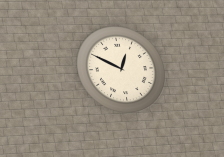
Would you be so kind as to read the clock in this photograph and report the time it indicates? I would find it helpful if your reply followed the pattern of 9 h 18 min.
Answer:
12 h 50 min
